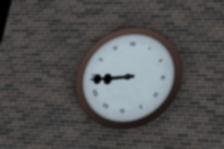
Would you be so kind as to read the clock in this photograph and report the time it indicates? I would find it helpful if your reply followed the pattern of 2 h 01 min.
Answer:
8 h 44 min
